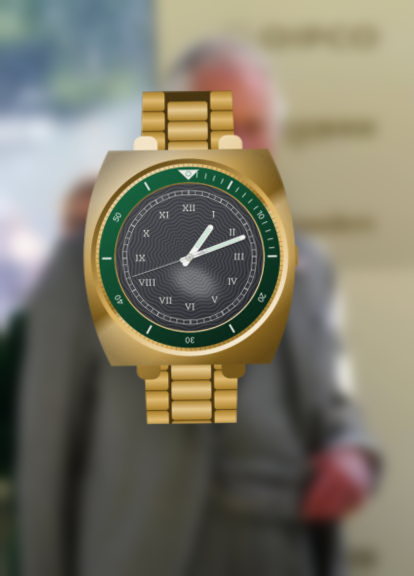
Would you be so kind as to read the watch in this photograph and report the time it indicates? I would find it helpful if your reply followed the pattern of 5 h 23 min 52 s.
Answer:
1 h 11 min 42 s
